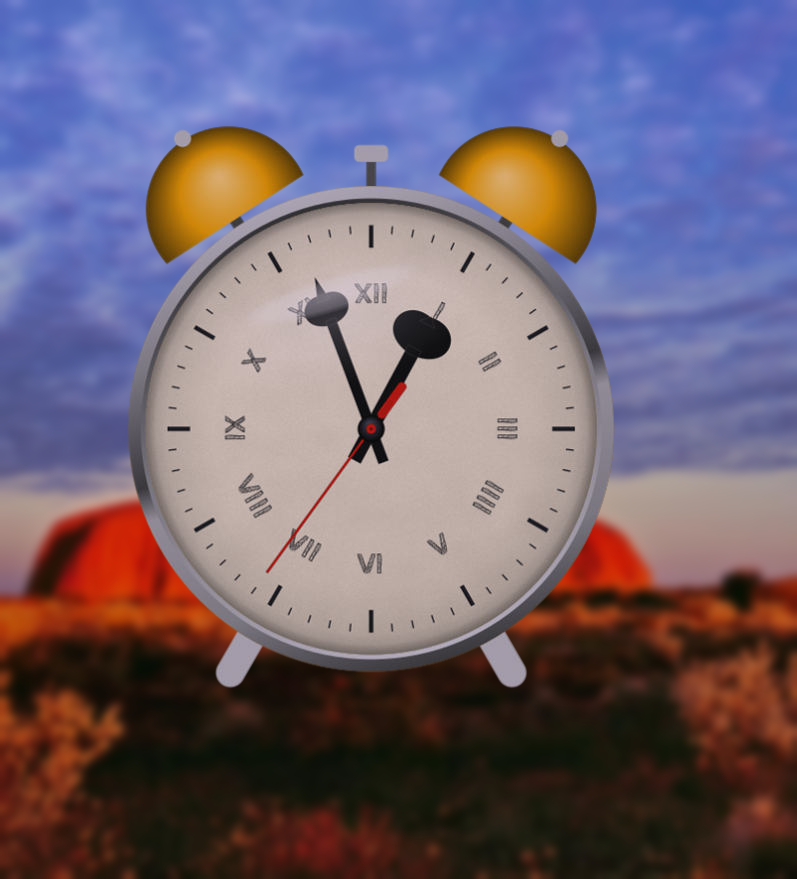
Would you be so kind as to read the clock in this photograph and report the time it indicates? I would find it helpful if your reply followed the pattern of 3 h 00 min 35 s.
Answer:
12 h 56 min 36 s
